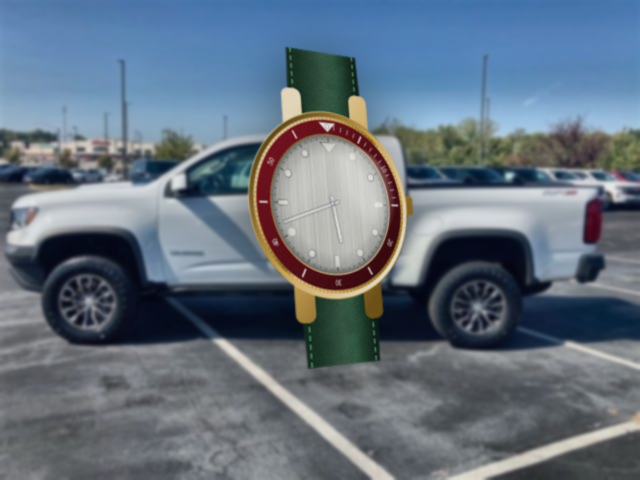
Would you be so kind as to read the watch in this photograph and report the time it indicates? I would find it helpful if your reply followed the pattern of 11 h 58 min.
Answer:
5 h 42 min
